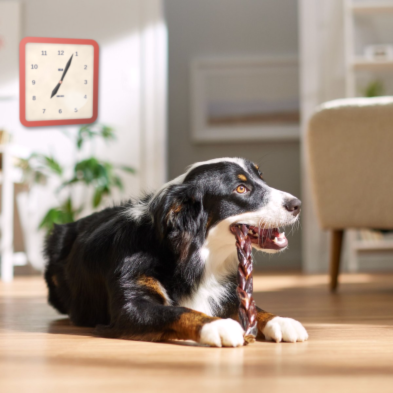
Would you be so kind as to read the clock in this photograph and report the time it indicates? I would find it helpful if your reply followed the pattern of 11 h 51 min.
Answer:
7 h 04 min
